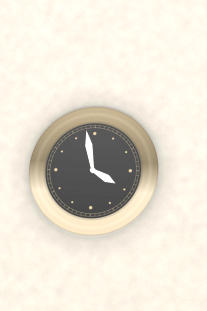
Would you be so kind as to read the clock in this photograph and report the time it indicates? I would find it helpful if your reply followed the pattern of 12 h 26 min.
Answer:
3 h 58 min
